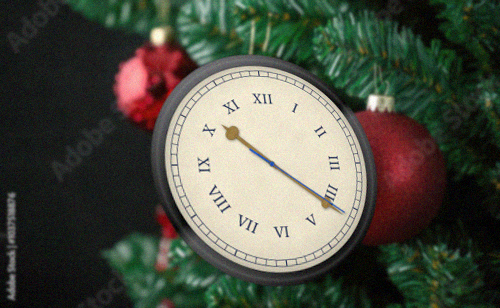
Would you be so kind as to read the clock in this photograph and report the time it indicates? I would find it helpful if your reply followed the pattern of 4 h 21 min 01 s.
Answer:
10 h 21 min 21 s
